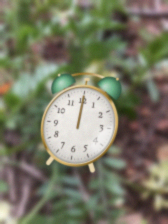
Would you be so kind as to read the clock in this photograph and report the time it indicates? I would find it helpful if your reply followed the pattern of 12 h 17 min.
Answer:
12 h 00 min
